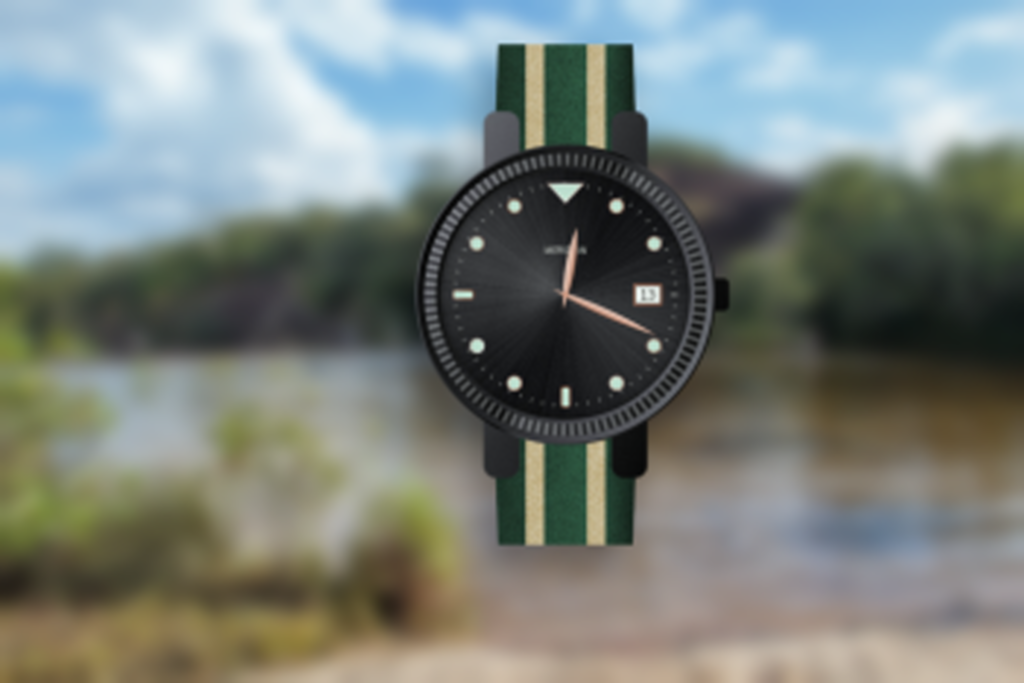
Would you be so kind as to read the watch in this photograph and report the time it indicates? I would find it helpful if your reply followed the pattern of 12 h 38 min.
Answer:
12 h 19 min
